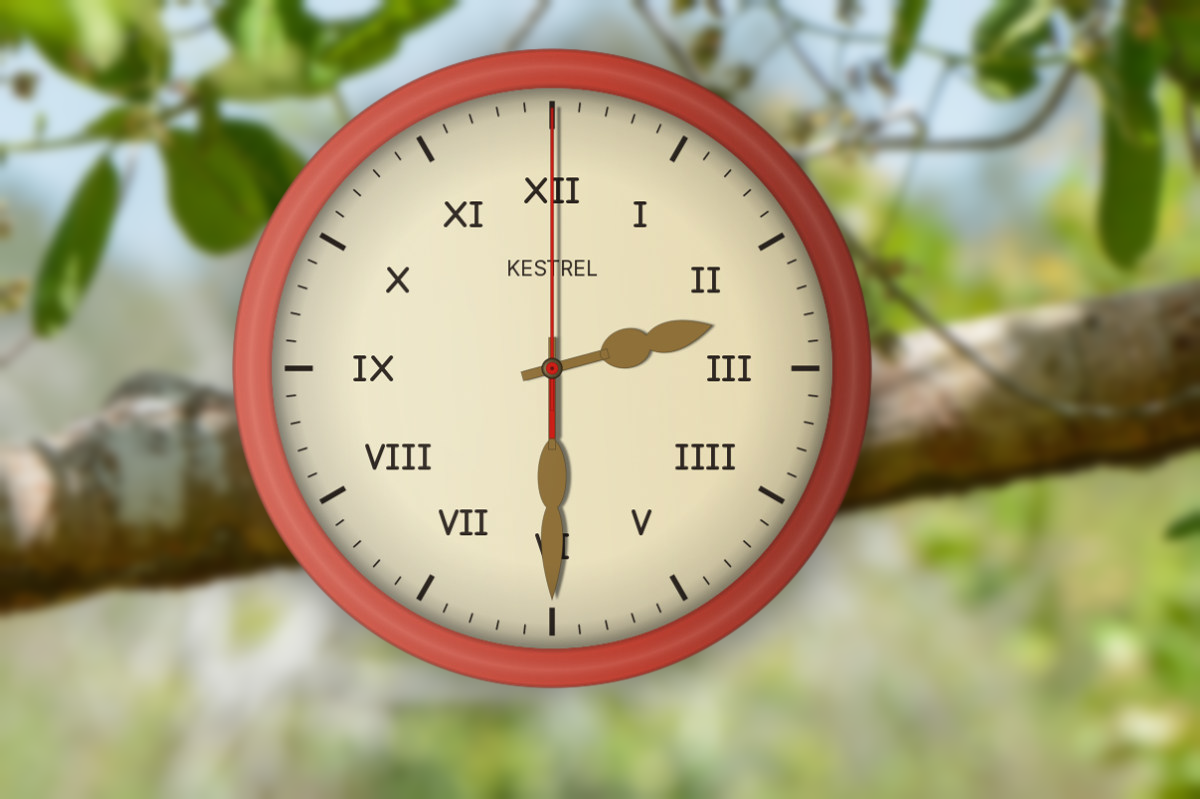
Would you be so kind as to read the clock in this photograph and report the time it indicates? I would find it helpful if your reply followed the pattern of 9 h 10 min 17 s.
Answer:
2 h 30 min 00 s
